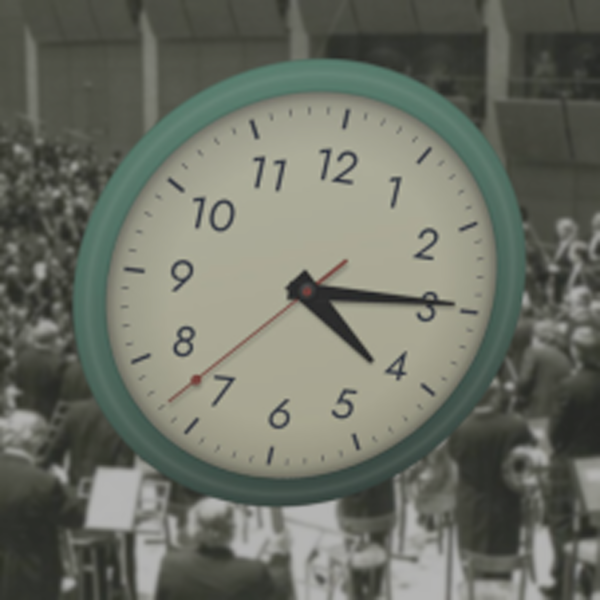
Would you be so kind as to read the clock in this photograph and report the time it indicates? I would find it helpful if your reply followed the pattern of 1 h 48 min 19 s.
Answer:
4 h 14 min 37 s
